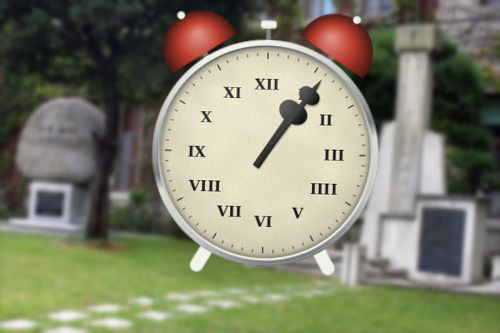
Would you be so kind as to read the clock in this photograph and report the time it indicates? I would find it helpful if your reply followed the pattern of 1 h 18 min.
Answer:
1 h 06 min
